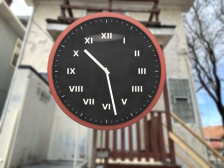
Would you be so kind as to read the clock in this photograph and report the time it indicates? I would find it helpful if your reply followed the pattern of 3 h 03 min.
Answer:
10 h 28 min
